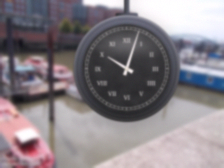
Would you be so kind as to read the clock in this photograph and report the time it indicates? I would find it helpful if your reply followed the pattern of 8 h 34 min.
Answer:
10 h 03 min
